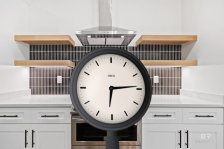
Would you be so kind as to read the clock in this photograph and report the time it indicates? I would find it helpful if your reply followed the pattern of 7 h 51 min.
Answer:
6 h 14 min
